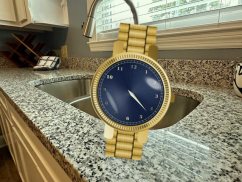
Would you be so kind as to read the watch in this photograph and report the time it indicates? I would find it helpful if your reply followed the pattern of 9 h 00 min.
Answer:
4 h 22 min
